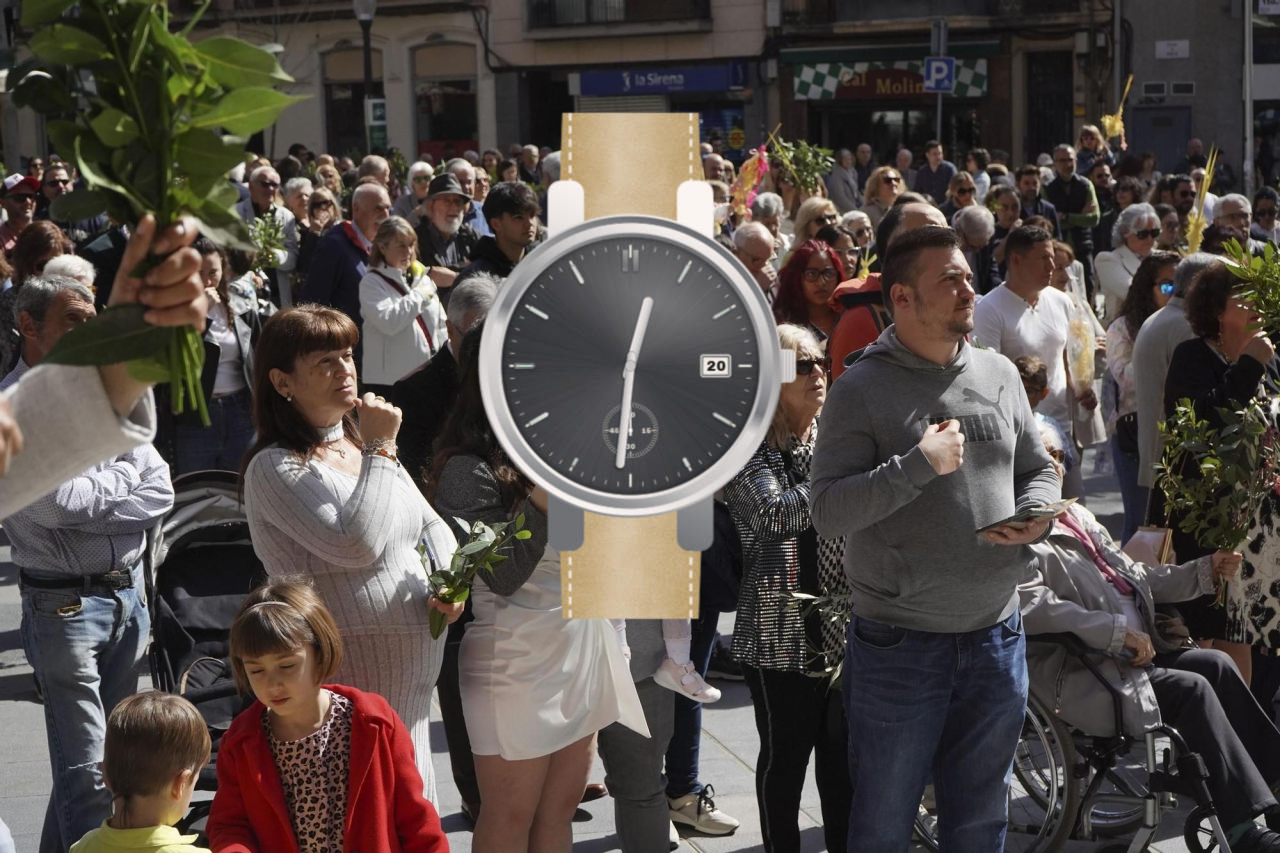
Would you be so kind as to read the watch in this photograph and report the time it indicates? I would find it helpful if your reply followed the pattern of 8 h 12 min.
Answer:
12 h 31 min
